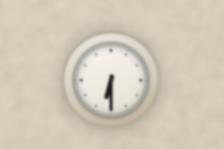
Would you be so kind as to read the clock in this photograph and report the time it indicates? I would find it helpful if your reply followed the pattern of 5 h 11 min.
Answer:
6 h 30 min
